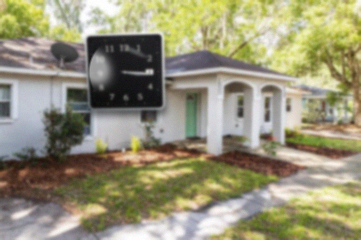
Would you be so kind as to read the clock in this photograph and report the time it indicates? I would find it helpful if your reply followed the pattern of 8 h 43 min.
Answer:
3 h 16 min
